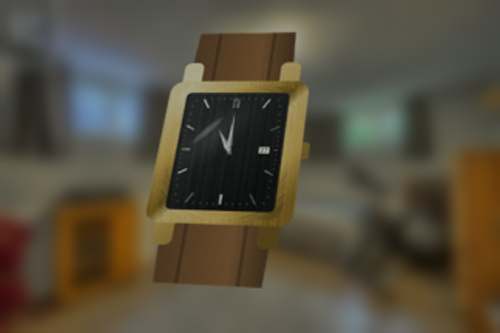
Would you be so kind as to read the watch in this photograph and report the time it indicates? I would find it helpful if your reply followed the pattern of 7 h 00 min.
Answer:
11 h 00 min
